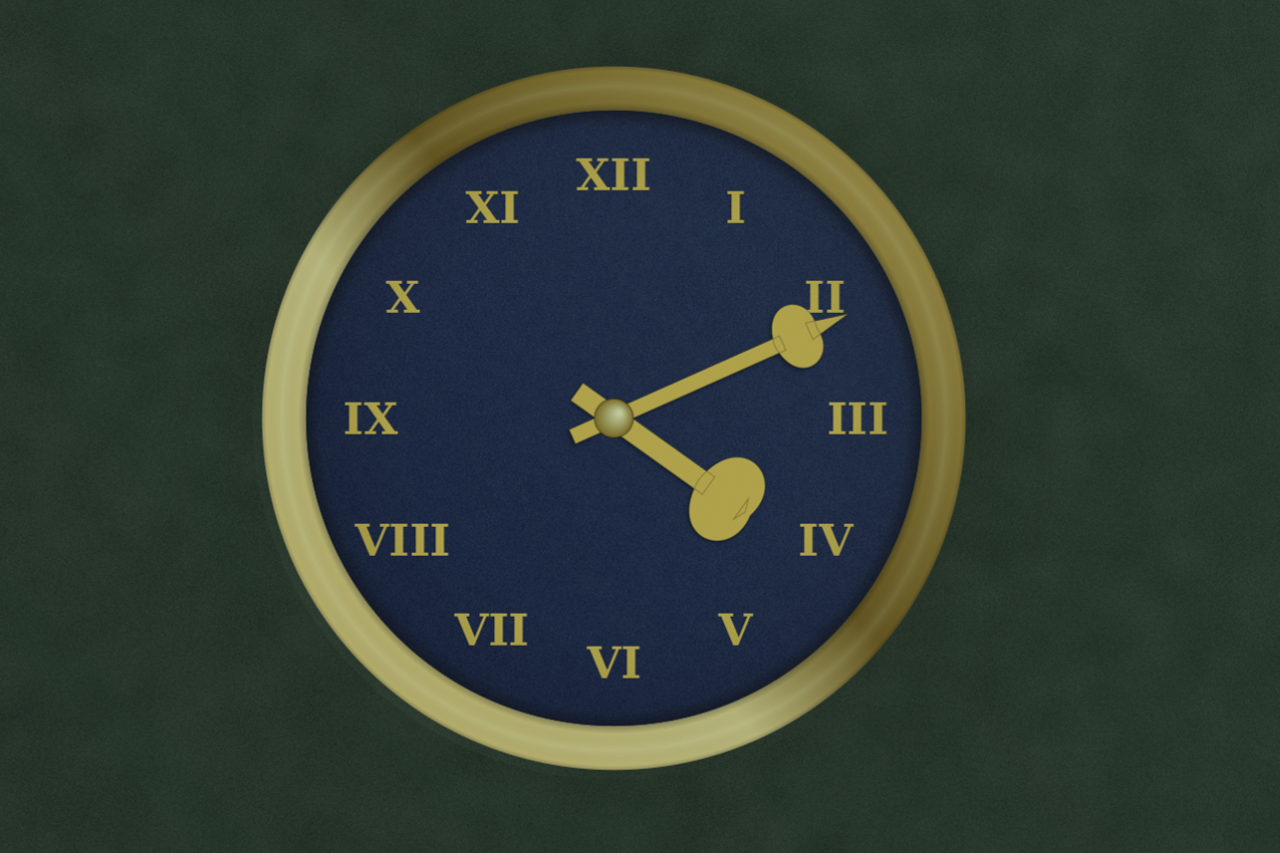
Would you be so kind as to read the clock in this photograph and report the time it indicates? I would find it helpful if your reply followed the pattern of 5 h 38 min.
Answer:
4 h 11 min
